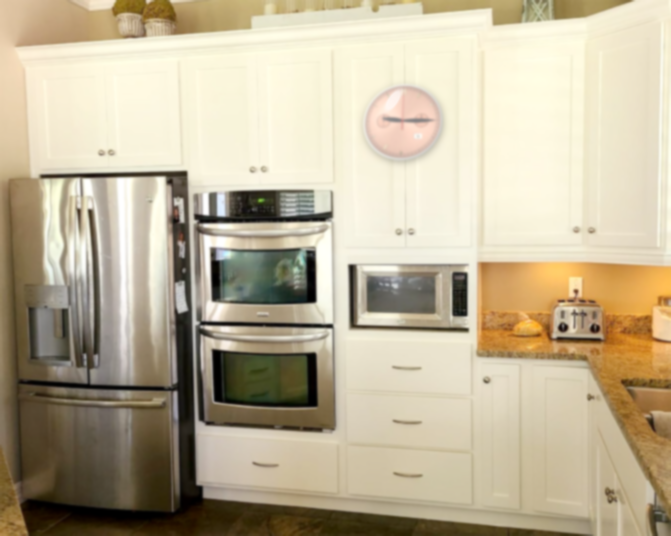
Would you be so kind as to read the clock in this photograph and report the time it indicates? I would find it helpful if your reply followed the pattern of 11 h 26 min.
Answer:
9 h 15 min
